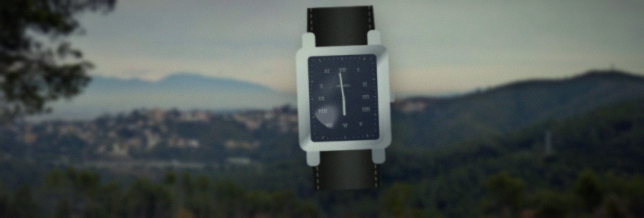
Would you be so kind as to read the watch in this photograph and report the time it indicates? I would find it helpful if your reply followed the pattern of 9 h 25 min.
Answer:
5 h 59 min
